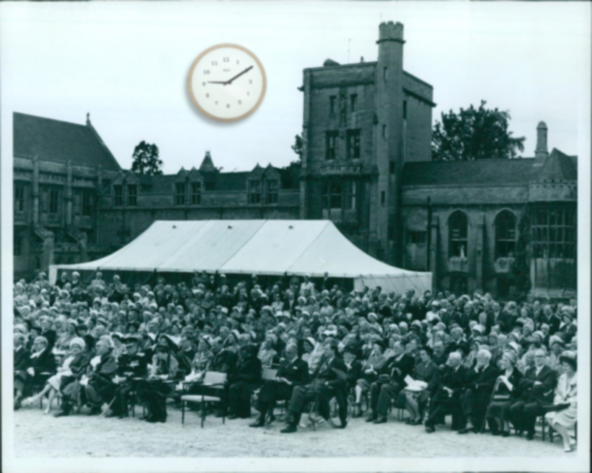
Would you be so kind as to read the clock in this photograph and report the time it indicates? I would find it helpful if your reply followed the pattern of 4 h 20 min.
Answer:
9 h 10 min
